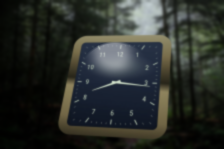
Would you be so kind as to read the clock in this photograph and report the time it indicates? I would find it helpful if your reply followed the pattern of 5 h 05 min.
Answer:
8 h 16 min
